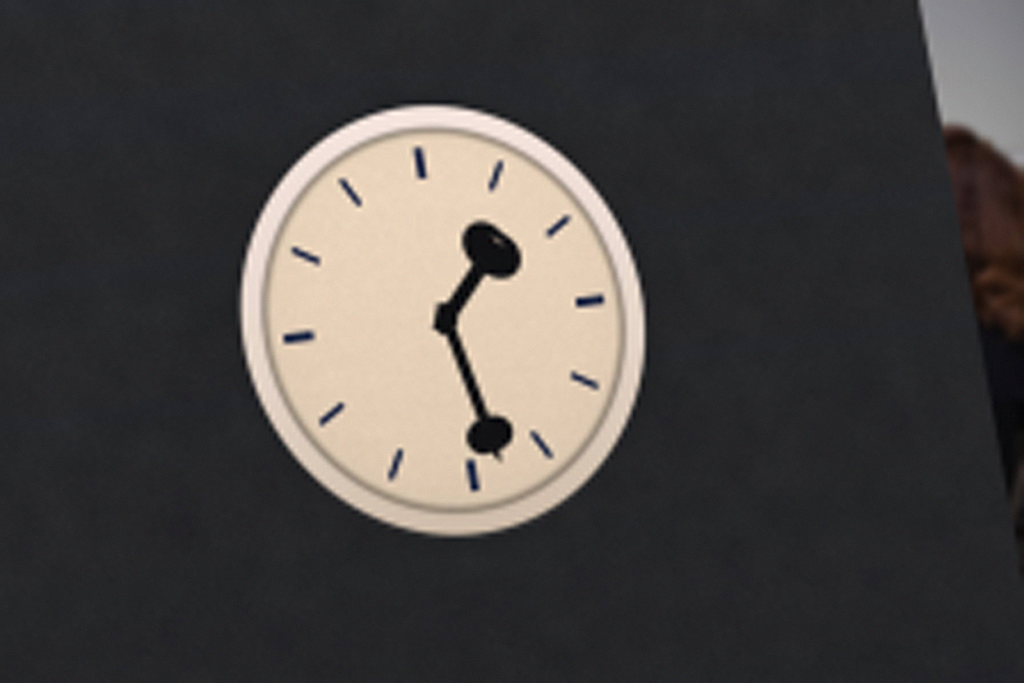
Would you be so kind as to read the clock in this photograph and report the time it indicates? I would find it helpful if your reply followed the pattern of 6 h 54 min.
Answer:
1 h 28 min
